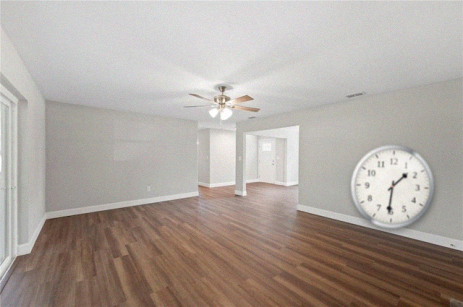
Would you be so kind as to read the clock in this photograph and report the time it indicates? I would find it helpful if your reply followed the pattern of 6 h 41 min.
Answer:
1 h 31 min
